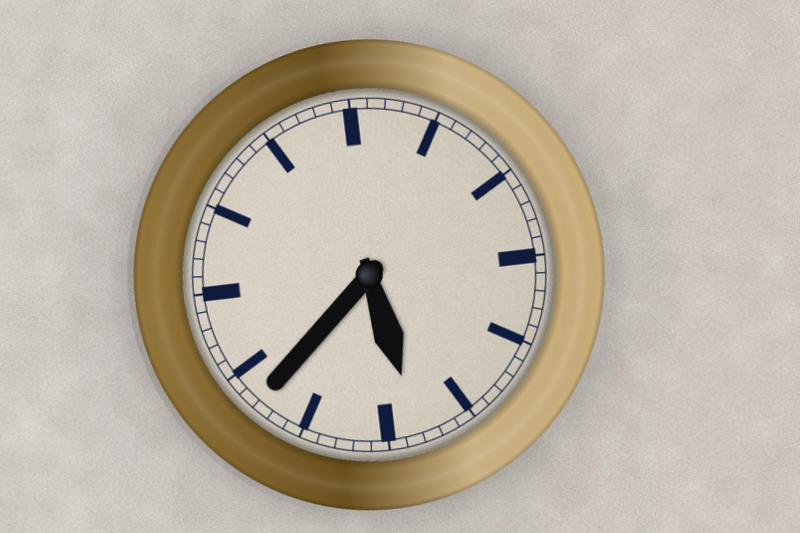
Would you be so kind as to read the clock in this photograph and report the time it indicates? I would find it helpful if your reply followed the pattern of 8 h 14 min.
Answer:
5 h 38 min
